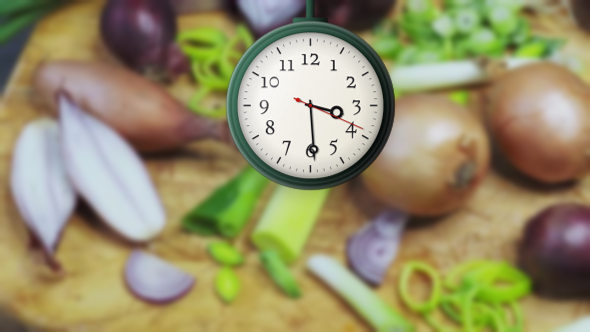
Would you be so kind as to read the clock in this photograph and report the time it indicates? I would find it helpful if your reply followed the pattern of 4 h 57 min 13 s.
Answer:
3 h 29 min 19 s
